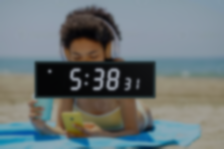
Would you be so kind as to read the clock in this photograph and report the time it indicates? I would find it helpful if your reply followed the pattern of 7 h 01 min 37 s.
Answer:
5 h 38 min 31 s
